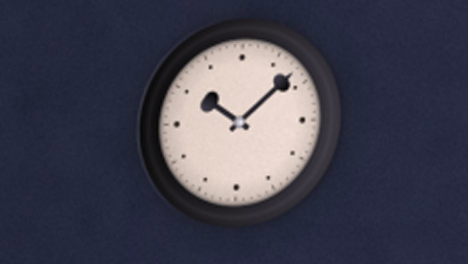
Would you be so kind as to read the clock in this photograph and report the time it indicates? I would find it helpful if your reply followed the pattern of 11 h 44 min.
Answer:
10 h 08 min
